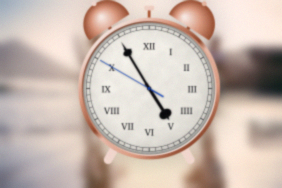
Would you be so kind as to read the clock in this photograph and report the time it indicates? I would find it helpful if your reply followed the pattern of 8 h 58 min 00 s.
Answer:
4 h 54 min 50 s
